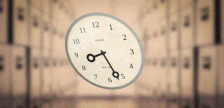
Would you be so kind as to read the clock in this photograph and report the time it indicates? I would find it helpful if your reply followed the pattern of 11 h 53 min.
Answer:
8 h 27 min
